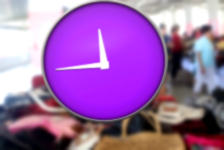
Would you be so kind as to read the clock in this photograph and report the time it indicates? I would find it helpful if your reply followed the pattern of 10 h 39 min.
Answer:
11 h 44 min
